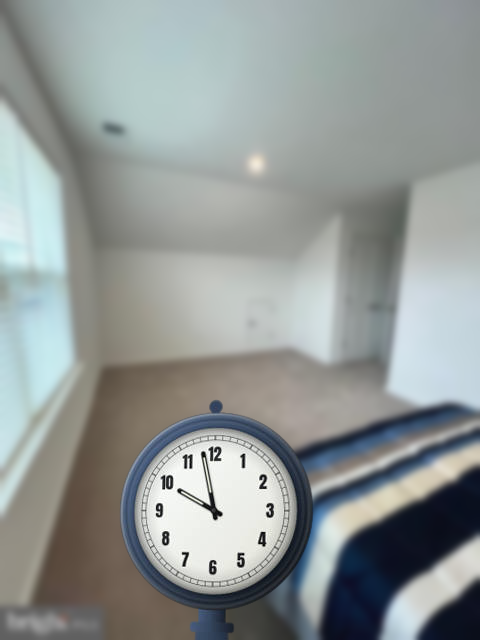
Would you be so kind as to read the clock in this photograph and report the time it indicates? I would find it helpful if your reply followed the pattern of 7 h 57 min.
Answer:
9 h 58 min
